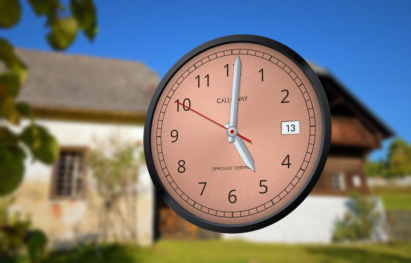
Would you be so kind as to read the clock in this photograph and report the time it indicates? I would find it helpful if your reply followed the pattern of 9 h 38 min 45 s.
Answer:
5 h 00 min 50 s
